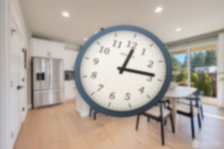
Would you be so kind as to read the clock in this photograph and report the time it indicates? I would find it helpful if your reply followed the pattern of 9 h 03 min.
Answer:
12 h 14 min
